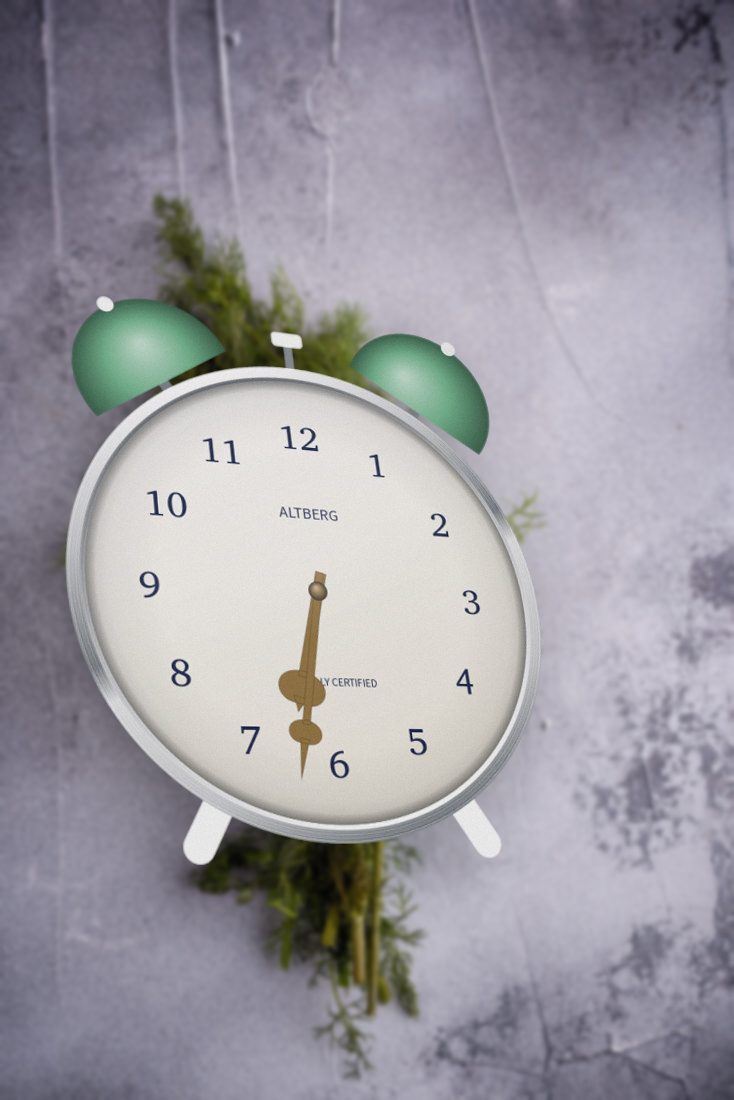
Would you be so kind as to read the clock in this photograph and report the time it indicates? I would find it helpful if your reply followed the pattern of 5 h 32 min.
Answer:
6 h 32 min
